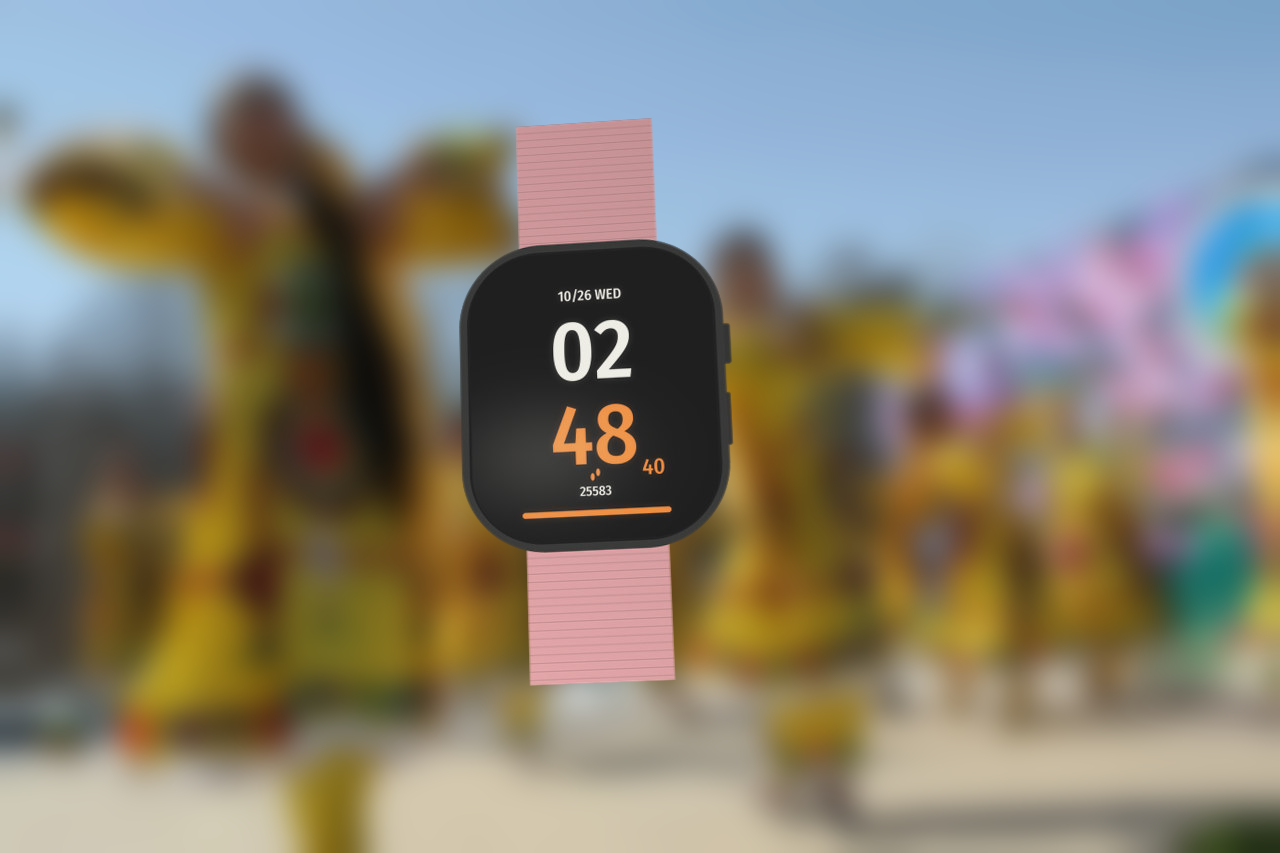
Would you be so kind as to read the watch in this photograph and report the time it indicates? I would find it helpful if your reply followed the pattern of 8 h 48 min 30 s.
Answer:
2 h 48 min 40 s
